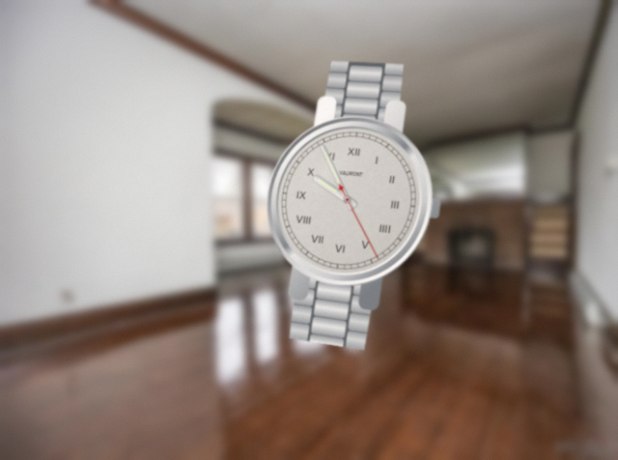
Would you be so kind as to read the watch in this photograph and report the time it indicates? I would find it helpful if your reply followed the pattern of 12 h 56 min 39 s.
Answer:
9 h 54 min 24 s
